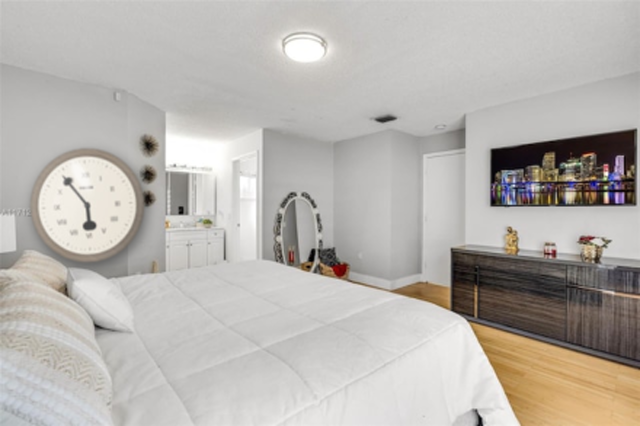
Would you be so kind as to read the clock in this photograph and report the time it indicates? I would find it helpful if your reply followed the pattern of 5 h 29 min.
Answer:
5 h 54 min
